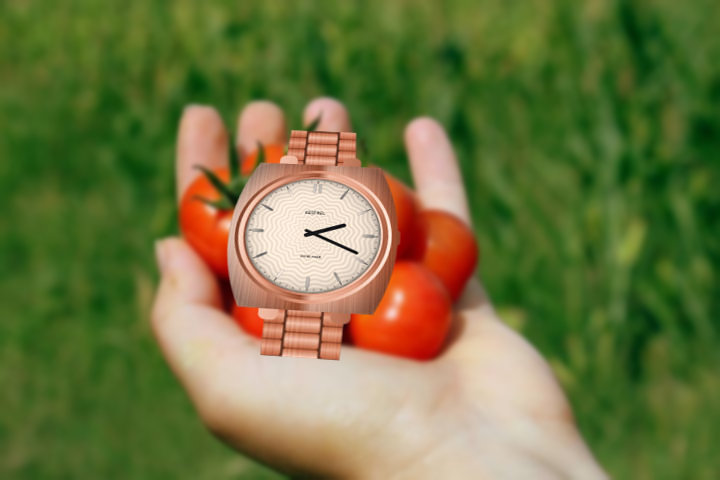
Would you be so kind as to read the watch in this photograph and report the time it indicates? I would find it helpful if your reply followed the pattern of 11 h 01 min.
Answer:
2 h 19 min
